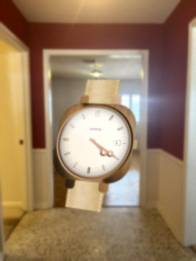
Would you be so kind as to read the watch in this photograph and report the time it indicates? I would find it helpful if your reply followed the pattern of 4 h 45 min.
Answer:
4 h 20 min
